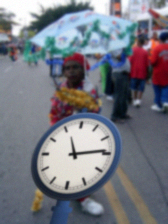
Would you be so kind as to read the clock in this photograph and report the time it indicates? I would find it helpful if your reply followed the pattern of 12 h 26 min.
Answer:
11 h 14 min
